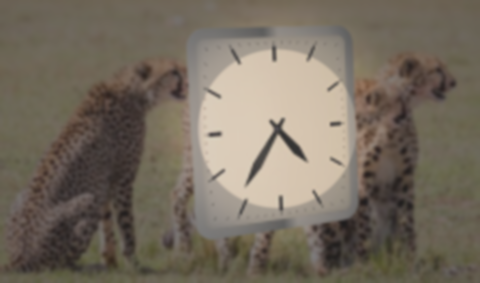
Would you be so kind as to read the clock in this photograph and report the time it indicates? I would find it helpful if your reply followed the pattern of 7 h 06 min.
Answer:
4 h 36 min
